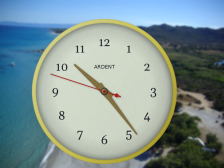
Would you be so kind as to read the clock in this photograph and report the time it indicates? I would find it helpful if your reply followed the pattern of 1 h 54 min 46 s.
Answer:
10 h 23 min 48 s
